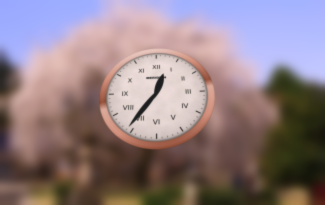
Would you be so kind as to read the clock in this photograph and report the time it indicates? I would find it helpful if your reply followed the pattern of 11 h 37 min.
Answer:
12 h 36 min
